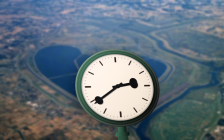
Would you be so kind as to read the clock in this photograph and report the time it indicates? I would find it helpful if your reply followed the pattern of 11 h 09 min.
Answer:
2 h 39 min
